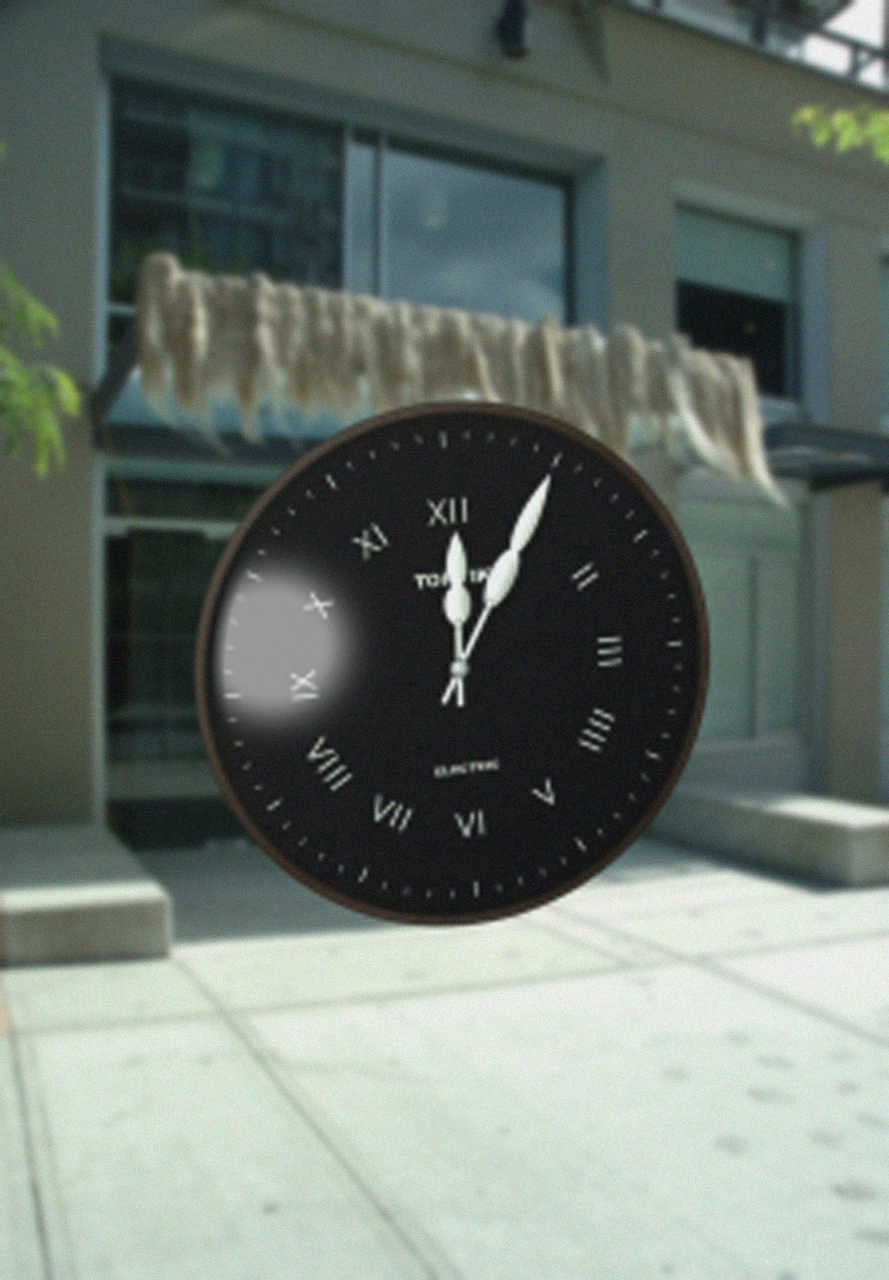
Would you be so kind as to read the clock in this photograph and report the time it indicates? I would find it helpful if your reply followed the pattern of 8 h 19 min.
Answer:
12 h 05 min
